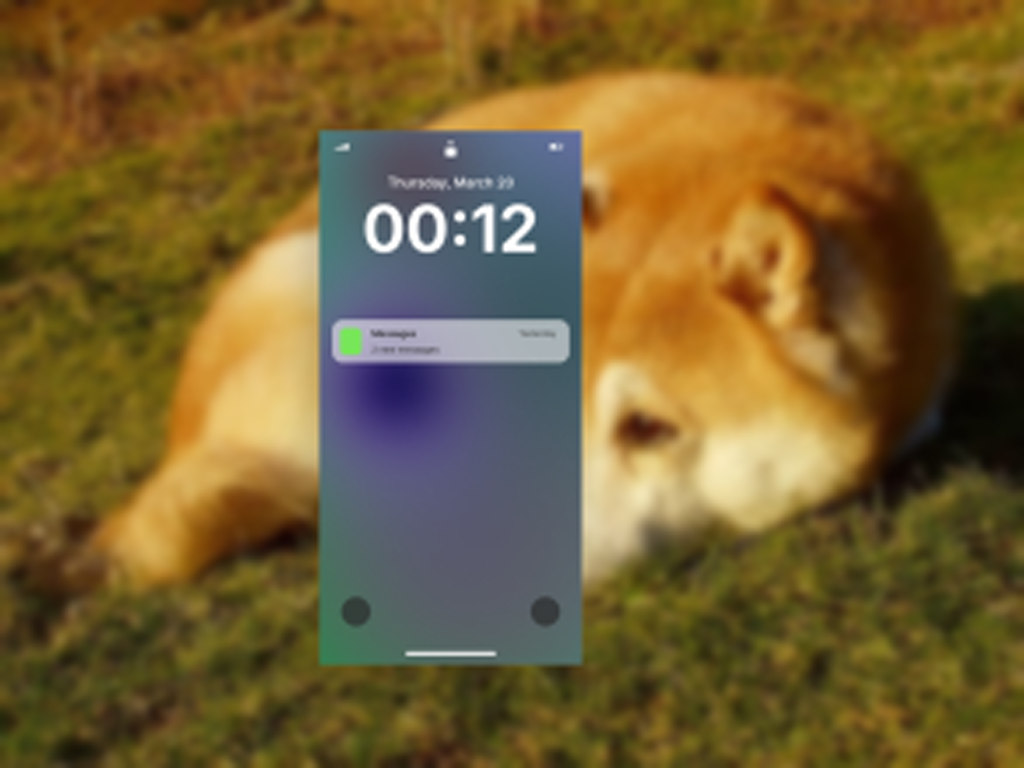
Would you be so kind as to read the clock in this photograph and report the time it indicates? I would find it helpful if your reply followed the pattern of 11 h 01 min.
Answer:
0 h 12 min
